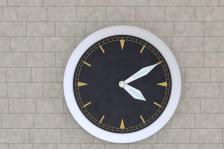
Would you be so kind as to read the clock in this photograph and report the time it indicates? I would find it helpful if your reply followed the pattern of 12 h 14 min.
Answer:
4 h 10 min
